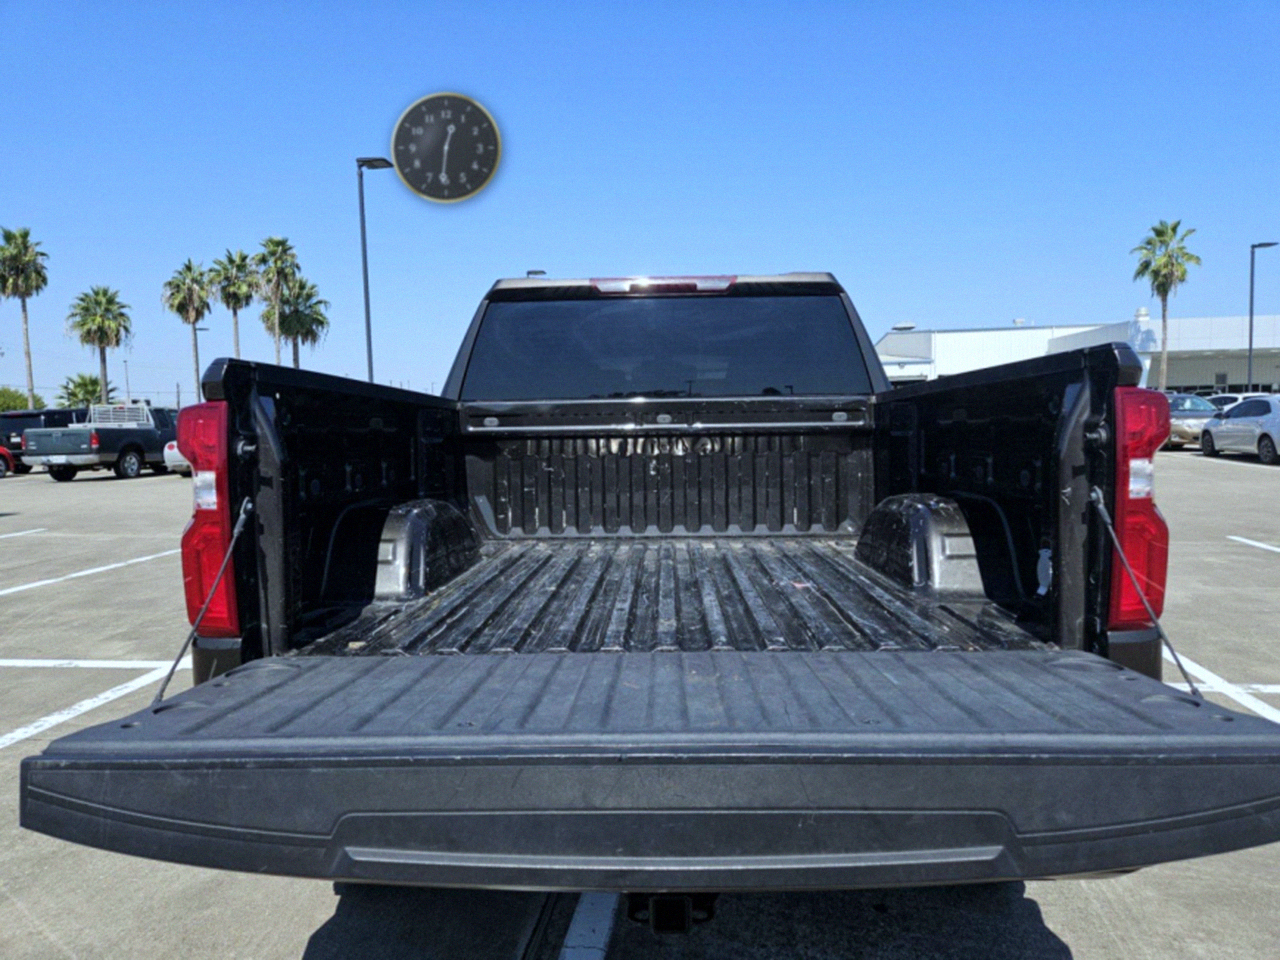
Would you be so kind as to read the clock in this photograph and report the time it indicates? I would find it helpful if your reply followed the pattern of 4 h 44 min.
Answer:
12 h 31 min
